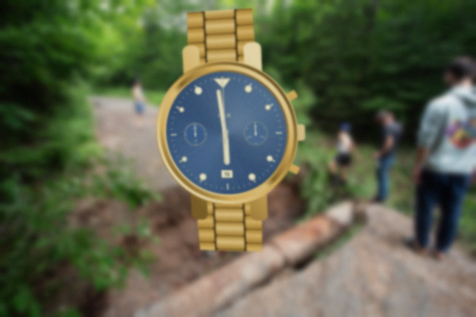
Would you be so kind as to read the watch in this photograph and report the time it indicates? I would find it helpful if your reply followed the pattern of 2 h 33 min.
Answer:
5 h 59 min
